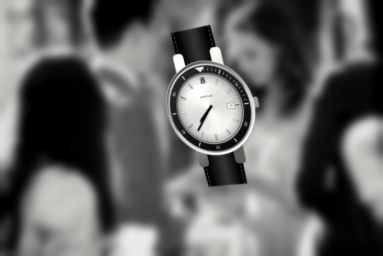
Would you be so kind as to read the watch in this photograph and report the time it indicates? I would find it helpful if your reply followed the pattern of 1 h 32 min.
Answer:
7 h 37 min
